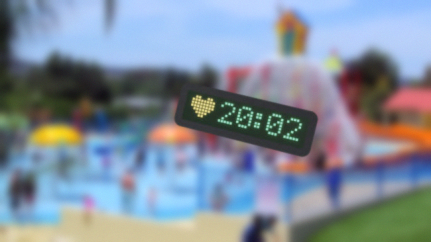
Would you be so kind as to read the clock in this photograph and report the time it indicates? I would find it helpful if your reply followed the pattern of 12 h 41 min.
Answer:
20 h 02 min
